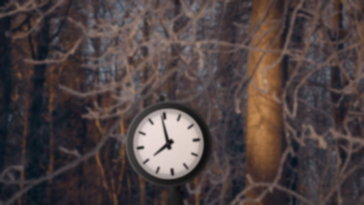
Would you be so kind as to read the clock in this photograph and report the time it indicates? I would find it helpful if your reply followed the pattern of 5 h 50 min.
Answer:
7 h 59 min
